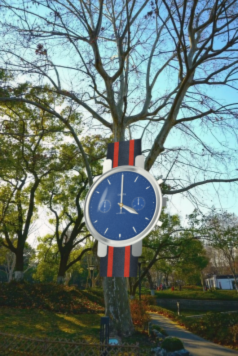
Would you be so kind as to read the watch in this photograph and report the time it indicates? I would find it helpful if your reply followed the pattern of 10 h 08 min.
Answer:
4 h 00 min
